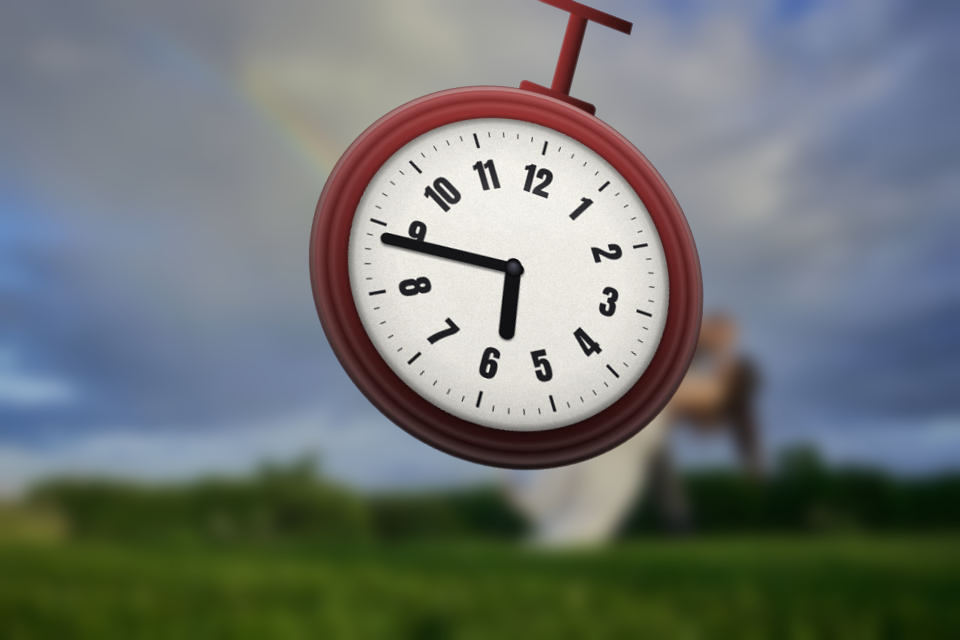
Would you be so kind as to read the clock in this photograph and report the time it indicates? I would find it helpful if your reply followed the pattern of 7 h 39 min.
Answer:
5 h 44 min
